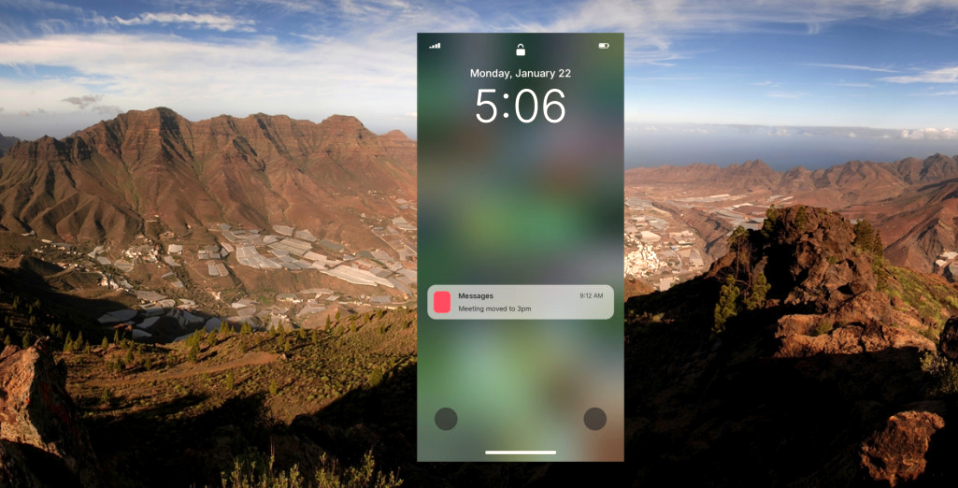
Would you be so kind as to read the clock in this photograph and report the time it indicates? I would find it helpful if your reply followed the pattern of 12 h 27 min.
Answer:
5 h 06 min
